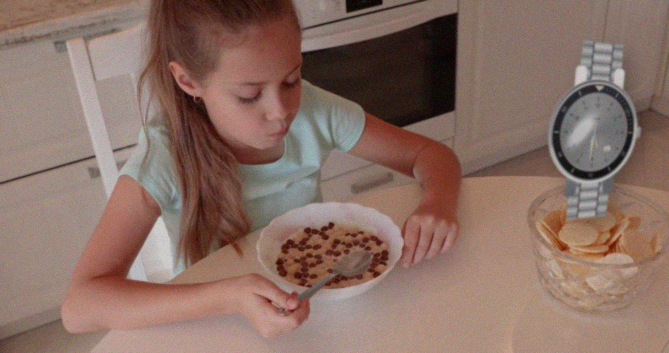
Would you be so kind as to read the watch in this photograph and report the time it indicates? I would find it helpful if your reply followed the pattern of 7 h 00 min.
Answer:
5 h 31 min
